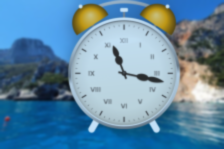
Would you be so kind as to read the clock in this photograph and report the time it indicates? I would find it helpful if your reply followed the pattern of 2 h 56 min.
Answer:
11 h 17 min
